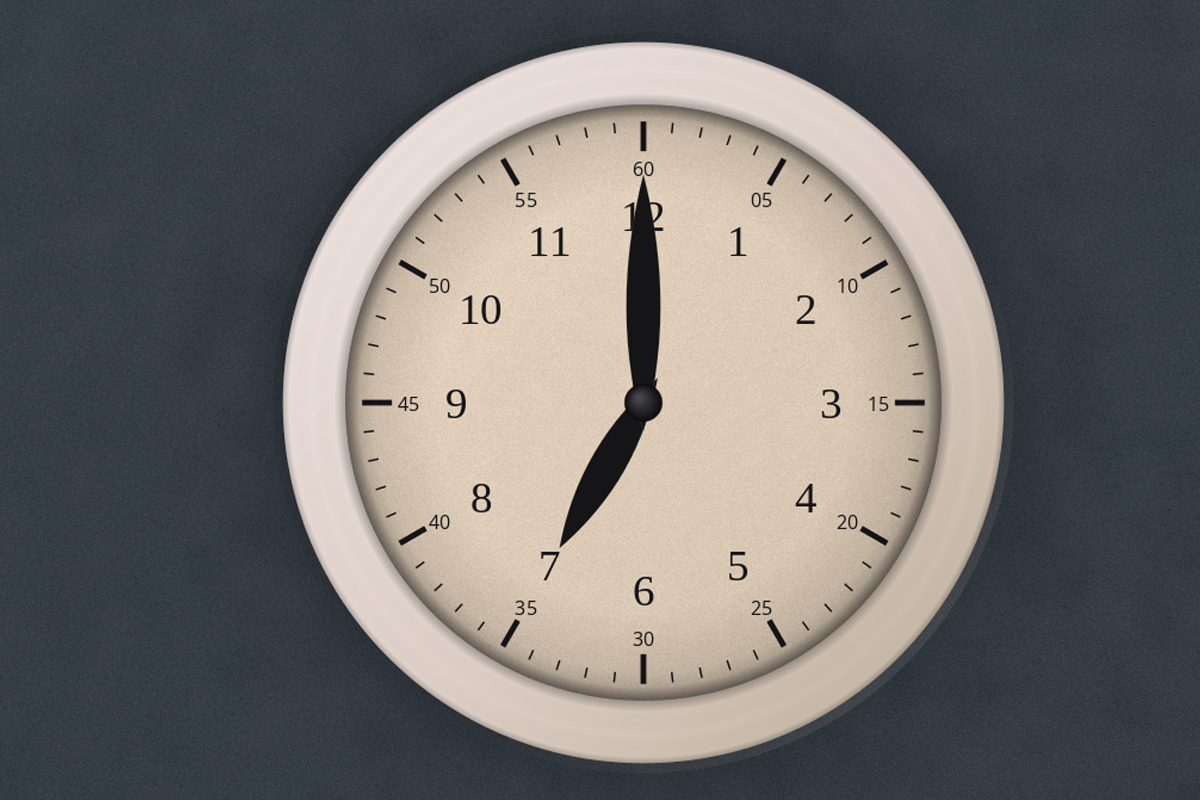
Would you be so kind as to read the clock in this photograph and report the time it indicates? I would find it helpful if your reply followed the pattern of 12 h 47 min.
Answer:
7 h 00 min
